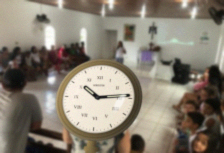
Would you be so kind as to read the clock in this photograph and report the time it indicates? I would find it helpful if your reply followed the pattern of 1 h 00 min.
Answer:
10 h 14 min
